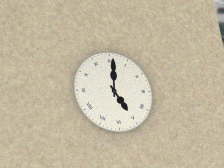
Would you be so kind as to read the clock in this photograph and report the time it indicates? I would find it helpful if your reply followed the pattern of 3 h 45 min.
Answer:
5 h 01 min
